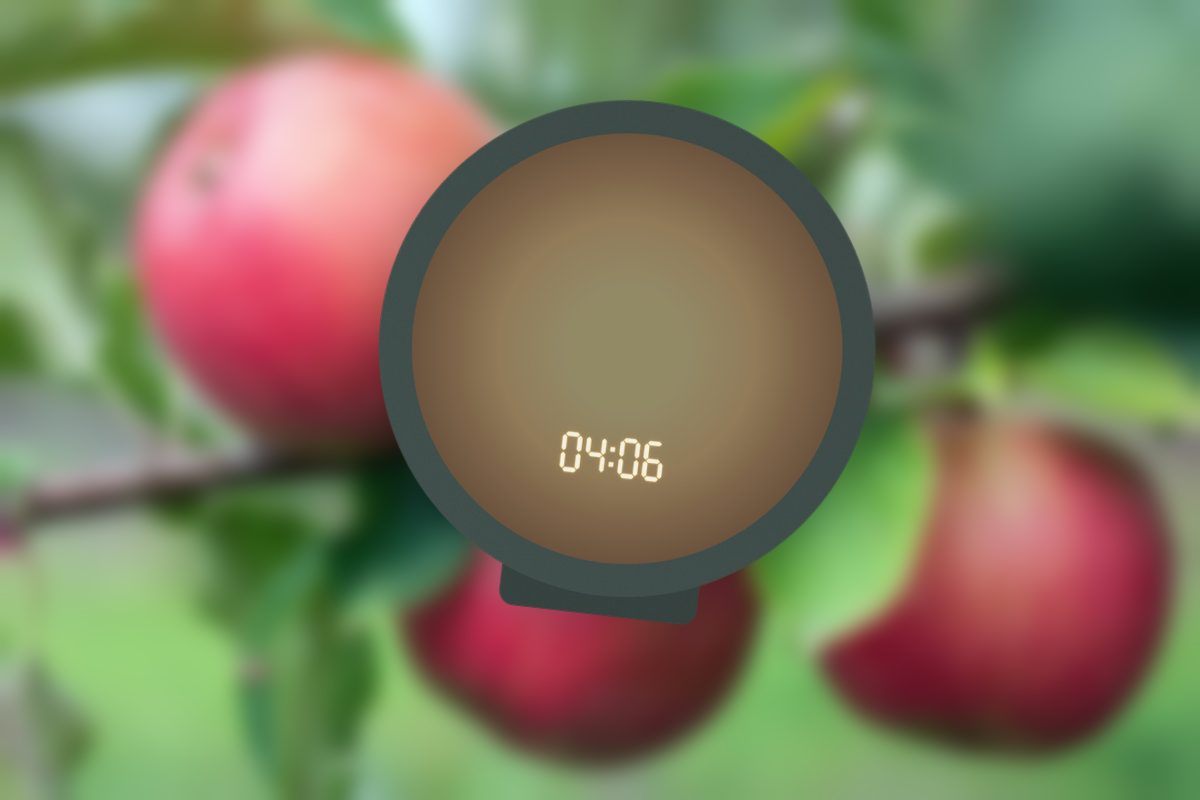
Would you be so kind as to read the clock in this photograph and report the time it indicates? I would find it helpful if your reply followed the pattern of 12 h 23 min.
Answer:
4 h 06 min
